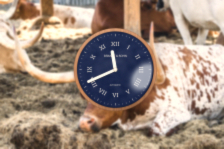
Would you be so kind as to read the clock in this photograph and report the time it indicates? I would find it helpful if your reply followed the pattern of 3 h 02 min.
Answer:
11 h 41 min
